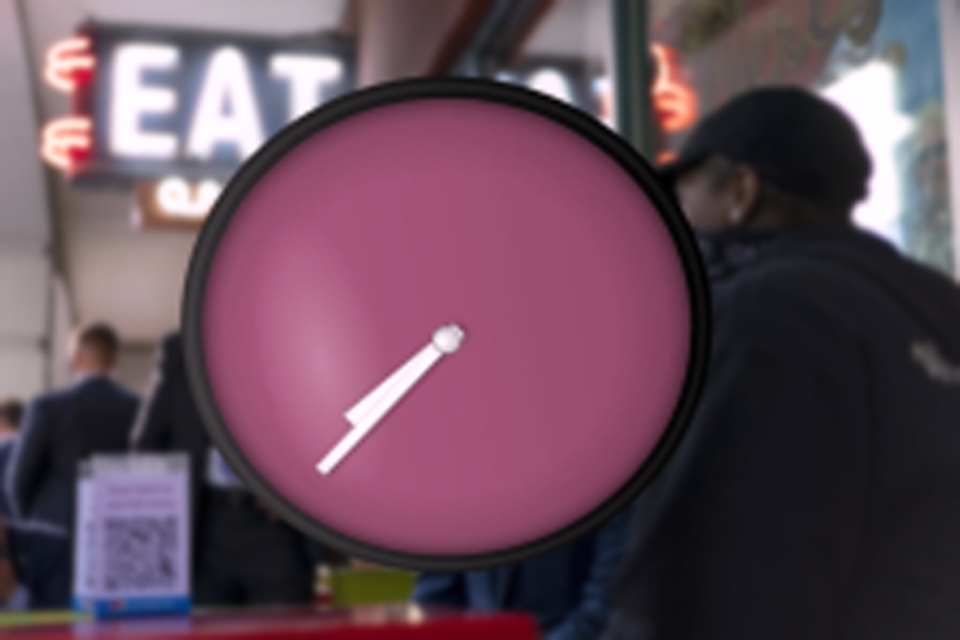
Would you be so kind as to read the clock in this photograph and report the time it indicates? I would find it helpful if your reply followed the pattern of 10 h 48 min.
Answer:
7 h 37 min
